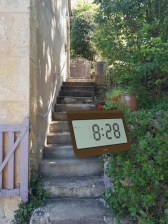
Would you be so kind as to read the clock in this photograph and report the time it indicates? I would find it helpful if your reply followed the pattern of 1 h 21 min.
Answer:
8 h 28 min
